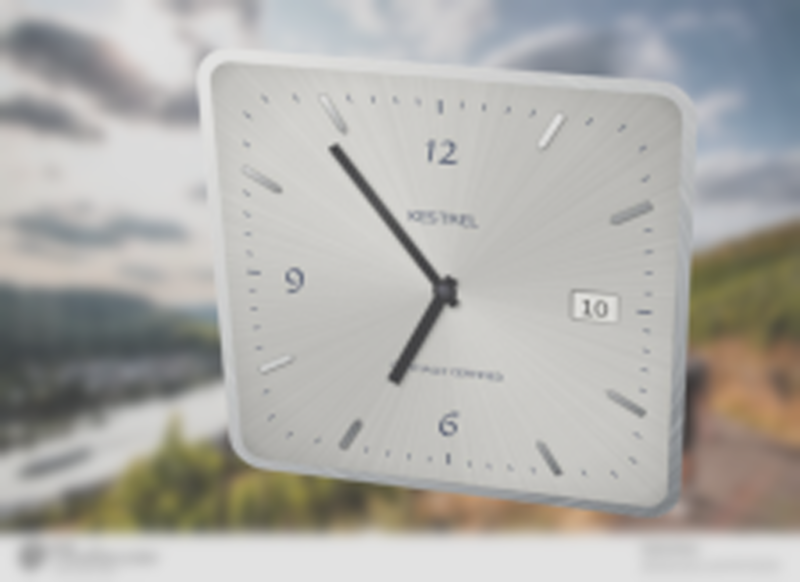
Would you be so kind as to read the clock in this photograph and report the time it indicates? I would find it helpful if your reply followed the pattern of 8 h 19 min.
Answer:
6 h 54 min
